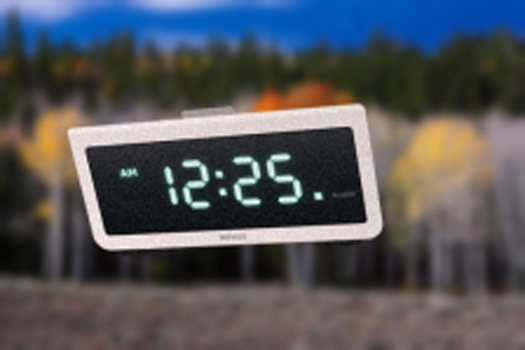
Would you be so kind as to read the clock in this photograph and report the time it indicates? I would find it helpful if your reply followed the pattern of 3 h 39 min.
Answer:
12 h 25 min
